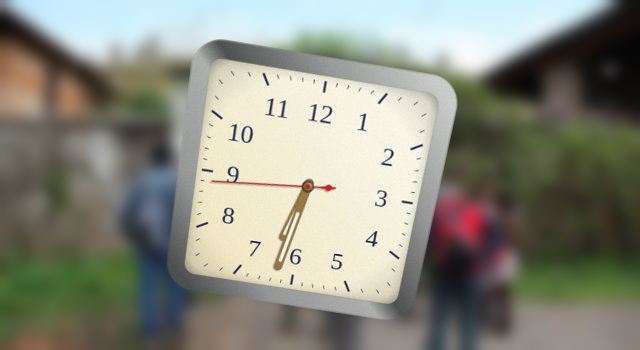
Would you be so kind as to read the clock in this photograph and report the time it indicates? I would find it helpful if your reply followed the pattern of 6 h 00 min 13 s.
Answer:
6 h 31 min 44 s
